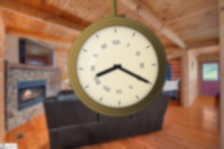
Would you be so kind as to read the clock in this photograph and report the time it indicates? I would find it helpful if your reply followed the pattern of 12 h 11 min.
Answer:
8 h 20 min
